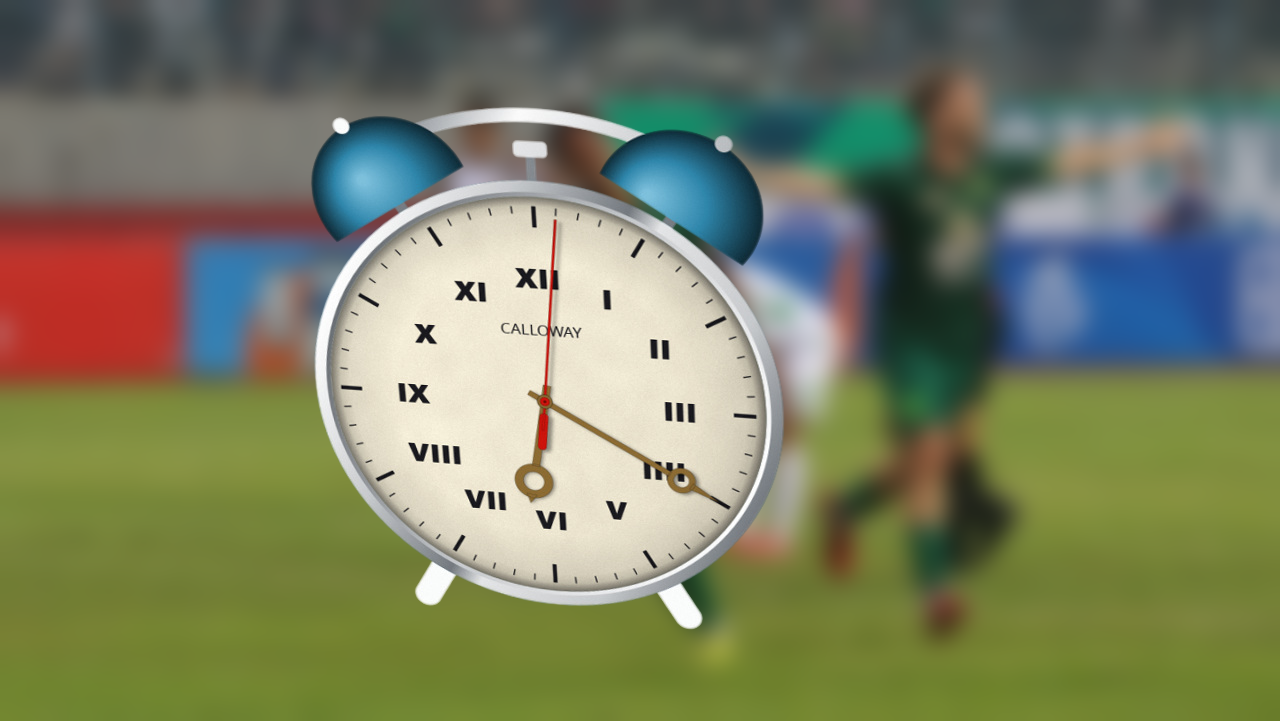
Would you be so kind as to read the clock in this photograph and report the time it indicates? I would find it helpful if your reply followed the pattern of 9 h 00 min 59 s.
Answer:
6 h 20 min 01 s
